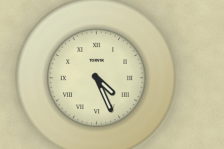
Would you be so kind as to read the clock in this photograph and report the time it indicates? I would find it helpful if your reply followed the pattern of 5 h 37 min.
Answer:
4 h 26 min
